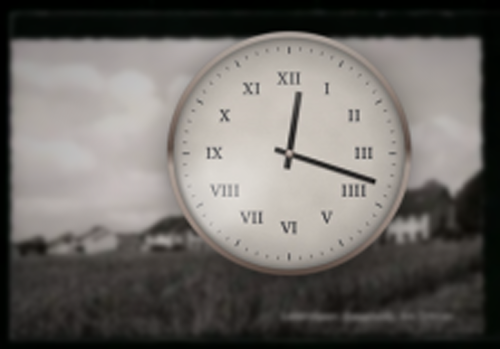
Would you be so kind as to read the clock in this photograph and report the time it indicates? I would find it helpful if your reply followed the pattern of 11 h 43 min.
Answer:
12 h 18 min
